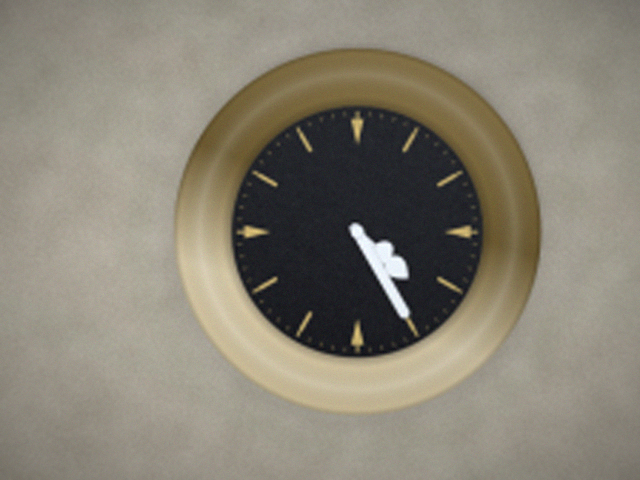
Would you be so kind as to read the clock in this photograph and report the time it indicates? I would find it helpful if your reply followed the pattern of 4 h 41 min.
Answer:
4 h 25 min
